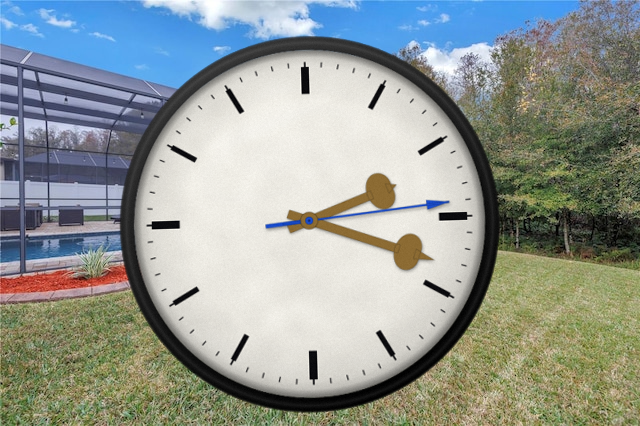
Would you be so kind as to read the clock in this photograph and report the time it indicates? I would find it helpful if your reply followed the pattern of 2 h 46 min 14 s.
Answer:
2 h 18 min 14 s
